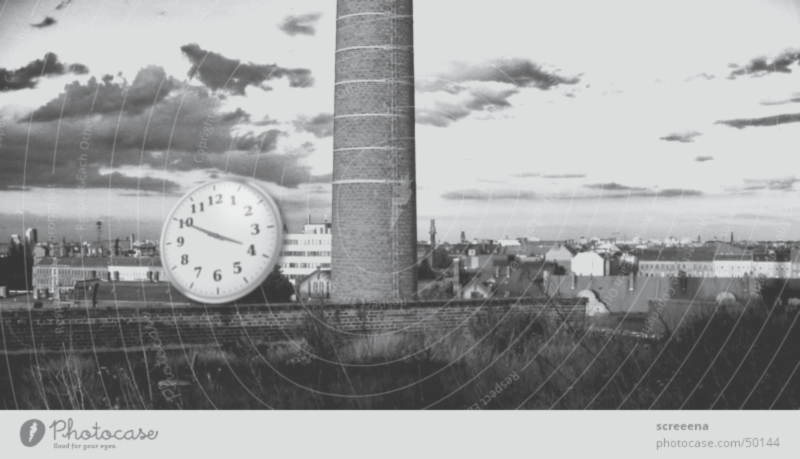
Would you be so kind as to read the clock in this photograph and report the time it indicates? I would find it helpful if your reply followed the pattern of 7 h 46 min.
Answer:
3 h 50 min
